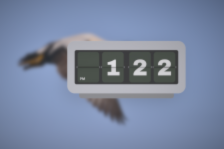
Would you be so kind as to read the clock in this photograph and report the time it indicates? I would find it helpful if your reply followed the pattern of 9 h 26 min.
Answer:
1 h 22 min
